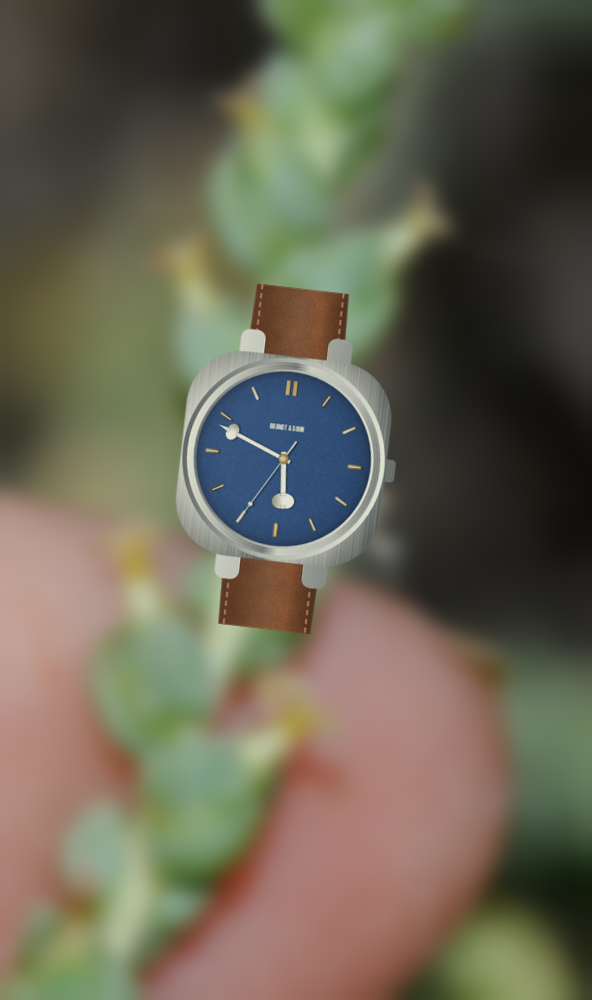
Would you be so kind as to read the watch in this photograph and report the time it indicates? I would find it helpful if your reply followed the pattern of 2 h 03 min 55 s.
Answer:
5 h 48 min 35 s
